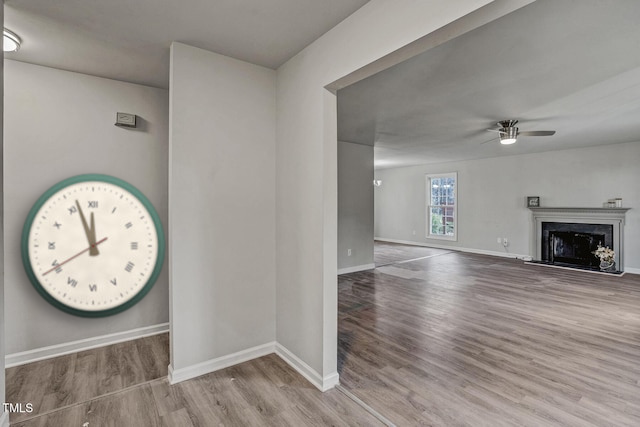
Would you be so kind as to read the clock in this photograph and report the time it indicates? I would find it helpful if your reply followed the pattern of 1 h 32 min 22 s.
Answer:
11 h 56 min 40 s
